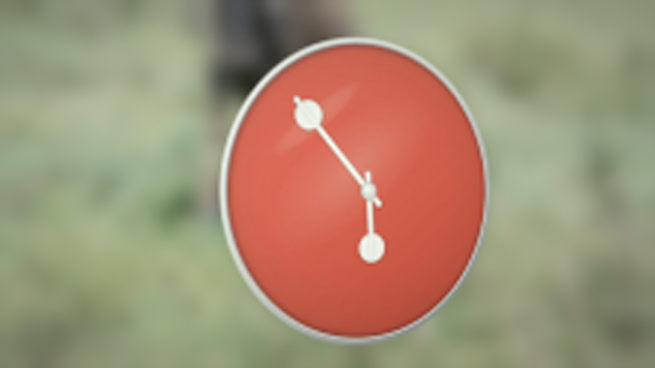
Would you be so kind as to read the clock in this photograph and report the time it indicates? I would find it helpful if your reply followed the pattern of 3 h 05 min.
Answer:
5 h 53 min
